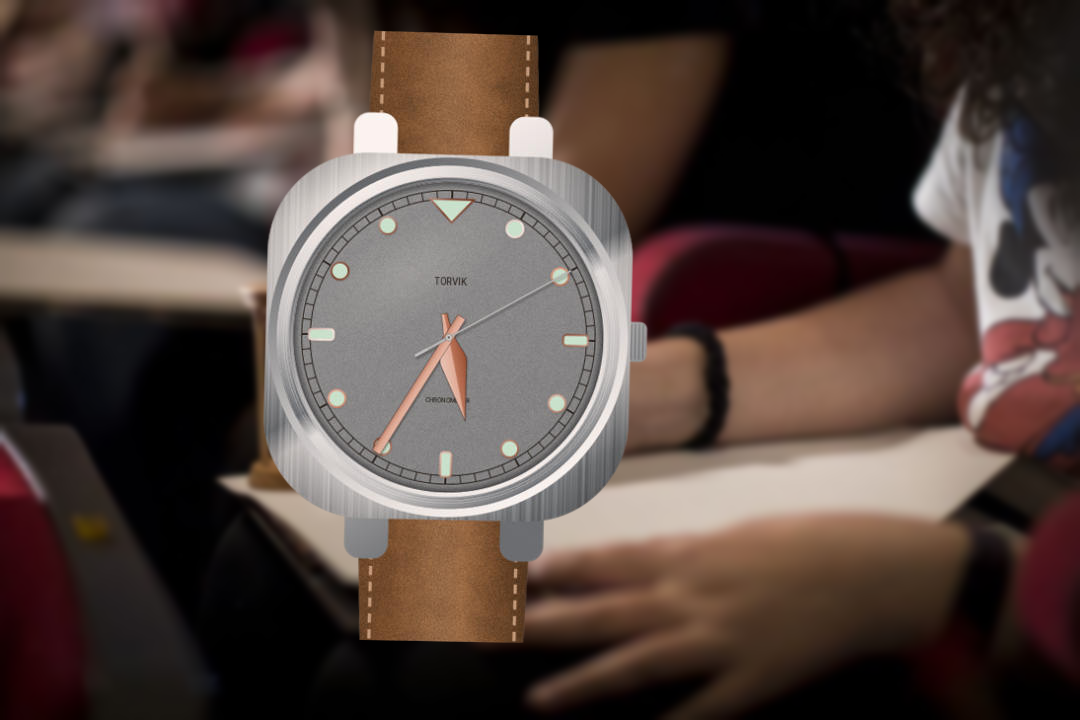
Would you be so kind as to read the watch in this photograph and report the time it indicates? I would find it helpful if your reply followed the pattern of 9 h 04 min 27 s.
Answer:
5 h 35 min 10 s
